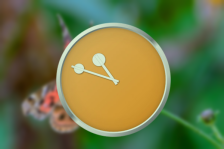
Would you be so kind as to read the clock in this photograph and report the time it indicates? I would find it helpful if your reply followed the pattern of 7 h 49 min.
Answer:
10 h 48 min
